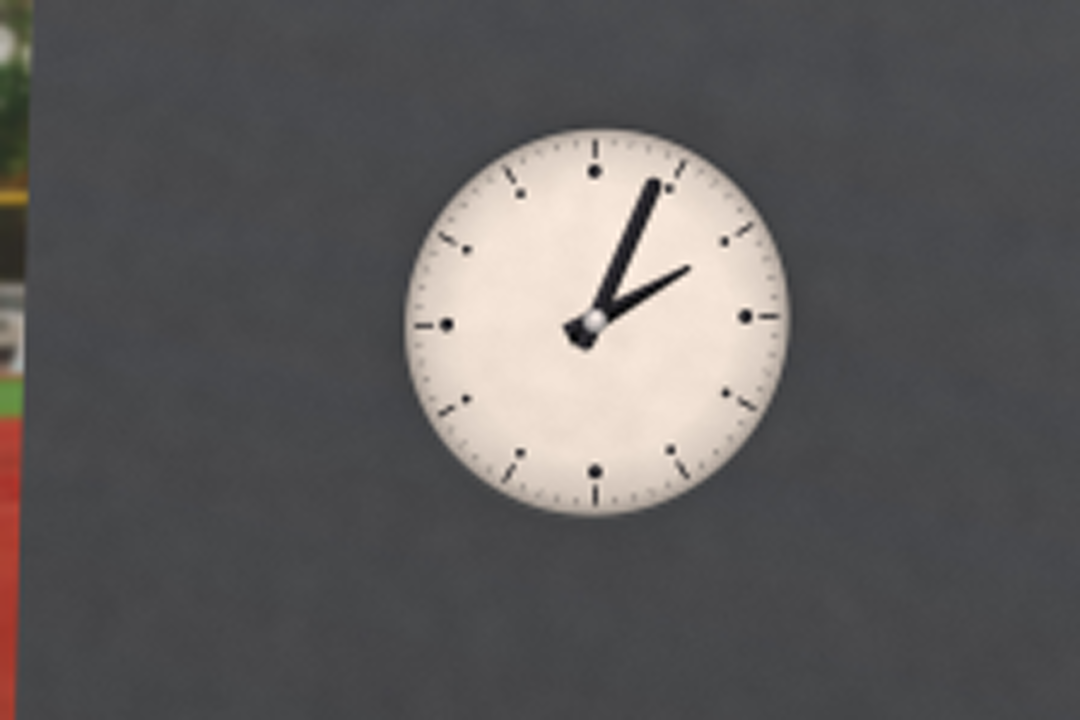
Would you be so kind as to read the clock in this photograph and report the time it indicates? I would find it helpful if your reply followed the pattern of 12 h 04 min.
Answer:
2 h 04 min
